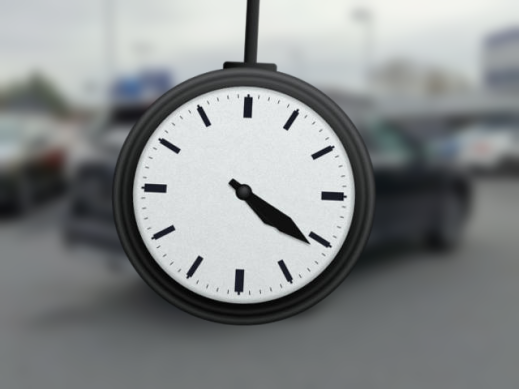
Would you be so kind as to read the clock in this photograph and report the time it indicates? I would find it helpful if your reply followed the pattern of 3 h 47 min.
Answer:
4 h 21 min
